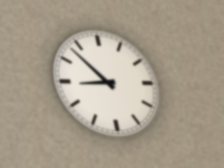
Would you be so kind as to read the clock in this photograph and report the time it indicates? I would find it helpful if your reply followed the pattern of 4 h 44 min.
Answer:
8 h 53 min
